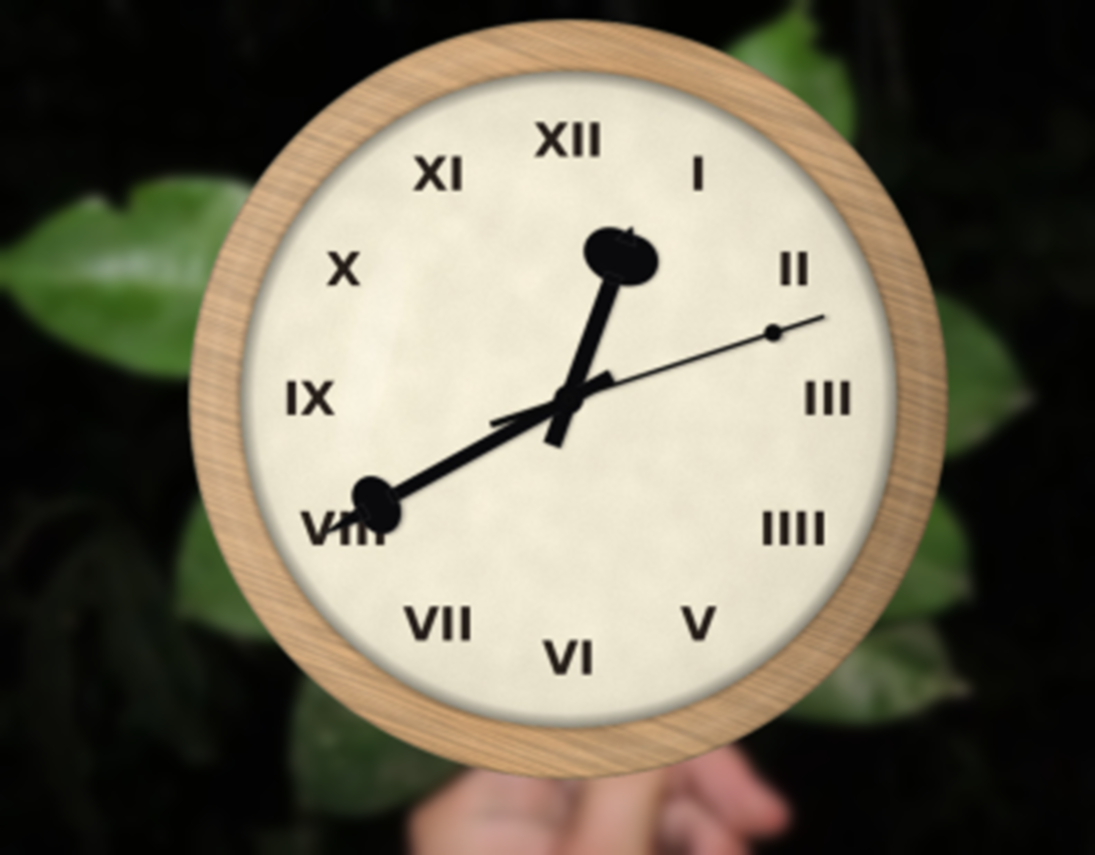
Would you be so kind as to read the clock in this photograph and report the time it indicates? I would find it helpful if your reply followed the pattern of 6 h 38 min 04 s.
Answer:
12 h 40 min 12 s
